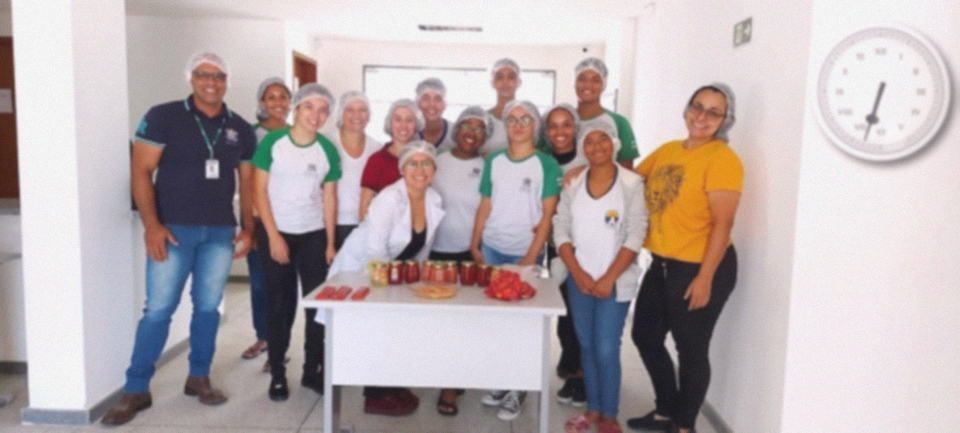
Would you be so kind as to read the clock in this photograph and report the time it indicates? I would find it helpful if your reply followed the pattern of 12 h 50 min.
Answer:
6 h 33 min
